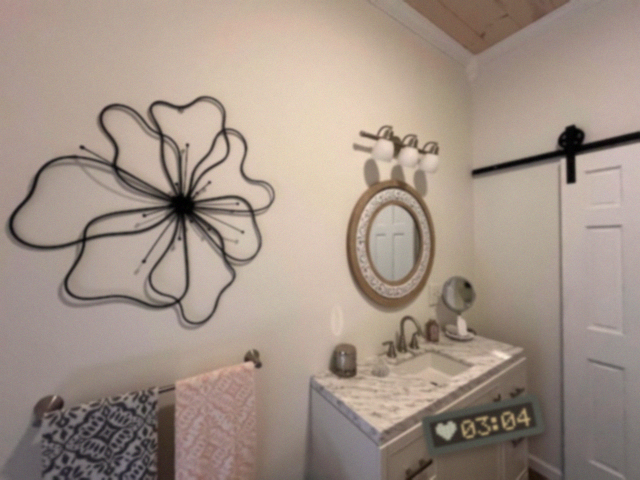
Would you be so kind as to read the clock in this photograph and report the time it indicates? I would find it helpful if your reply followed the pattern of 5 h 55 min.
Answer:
3 h 04 min
